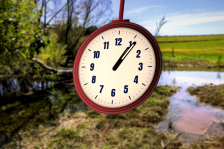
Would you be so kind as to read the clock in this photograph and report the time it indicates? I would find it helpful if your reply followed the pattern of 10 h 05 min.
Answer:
1 h 06 min
